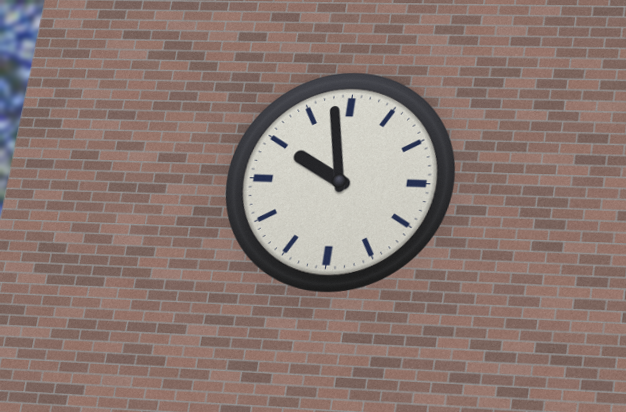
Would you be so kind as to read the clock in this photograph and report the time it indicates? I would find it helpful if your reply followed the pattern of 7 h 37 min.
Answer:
9 h 58 min
